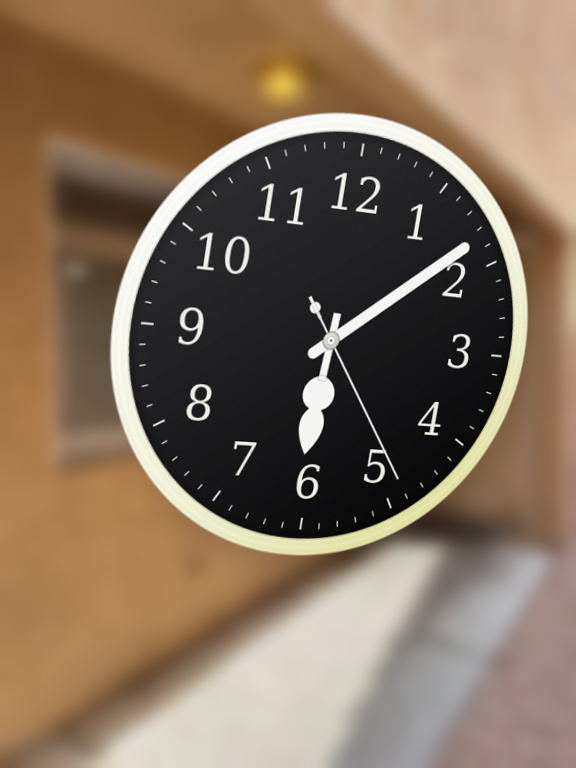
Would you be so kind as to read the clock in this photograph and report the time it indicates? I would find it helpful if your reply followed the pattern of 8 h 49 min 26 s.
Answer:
6 h 08 min 24 s
